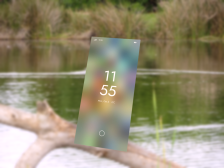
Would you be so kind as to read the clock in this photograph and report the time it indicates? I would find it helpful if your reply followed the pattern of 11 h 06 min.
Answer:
11 h 55 min
